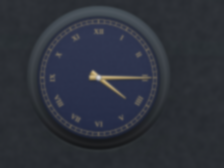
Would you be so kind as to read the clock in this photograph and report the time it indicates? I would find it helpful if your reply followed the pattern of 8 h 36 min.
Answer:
4 h 15 min
